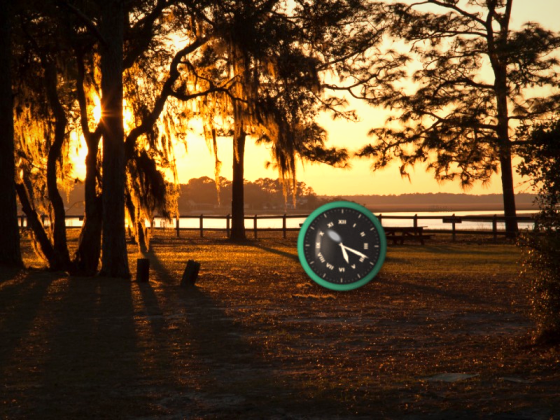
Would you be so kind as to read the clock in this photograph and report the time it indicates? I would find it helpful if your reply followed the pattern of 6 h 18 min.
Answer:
5 h 19 min
